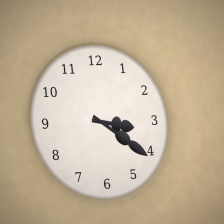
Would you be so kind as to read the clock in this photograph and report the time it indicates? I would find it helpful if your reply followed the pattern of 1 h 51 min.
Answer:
3 h 21 min
